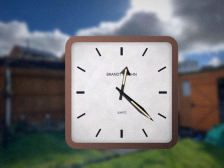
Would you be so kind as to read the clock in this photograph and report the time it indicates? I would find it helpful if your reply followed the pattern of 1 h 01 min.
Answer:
12 h 22 min
